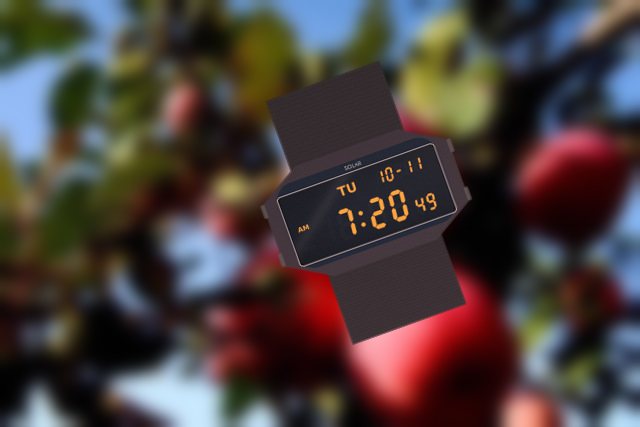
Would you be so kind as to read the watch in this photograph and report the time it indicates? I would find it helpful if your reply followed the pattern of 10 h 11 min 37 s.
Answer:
7 h 20 min 49 s
